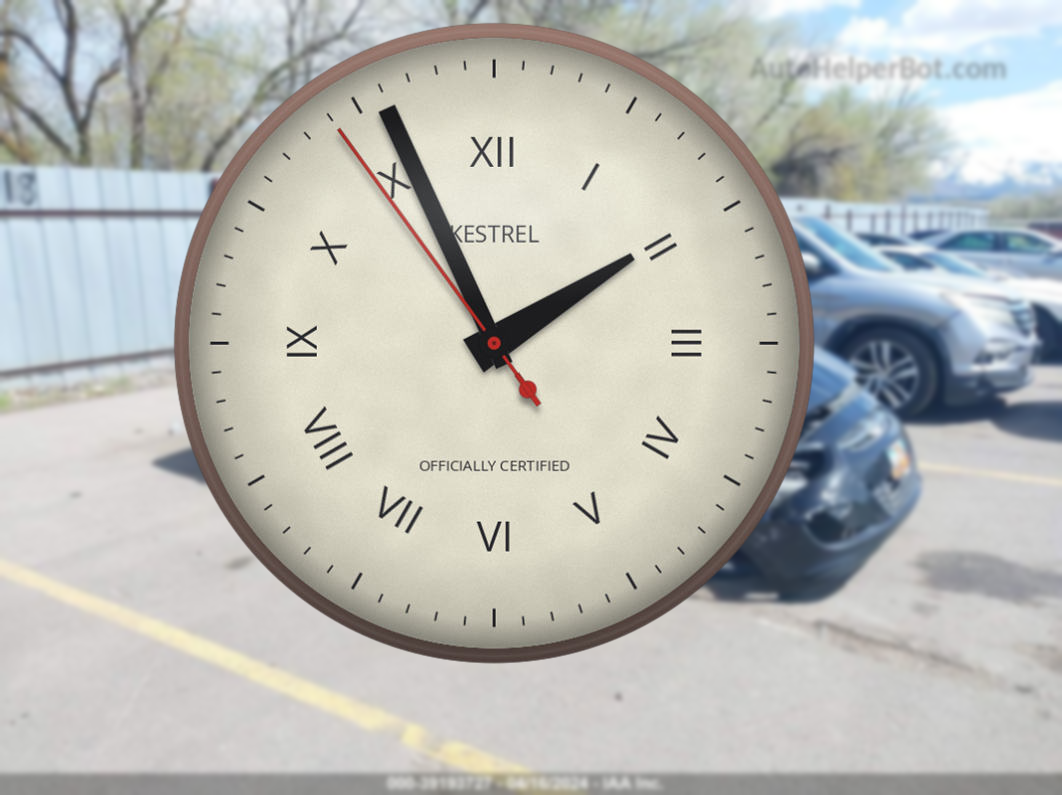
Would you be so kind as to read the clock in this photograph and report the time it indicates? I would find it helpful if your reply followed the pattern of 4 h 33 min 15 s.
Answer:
1 h 55 min 54 s
